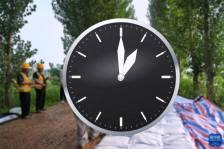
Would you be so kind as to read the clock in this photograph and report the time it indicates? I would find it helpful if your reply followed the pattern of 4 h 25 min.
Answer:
1 h 00 min
